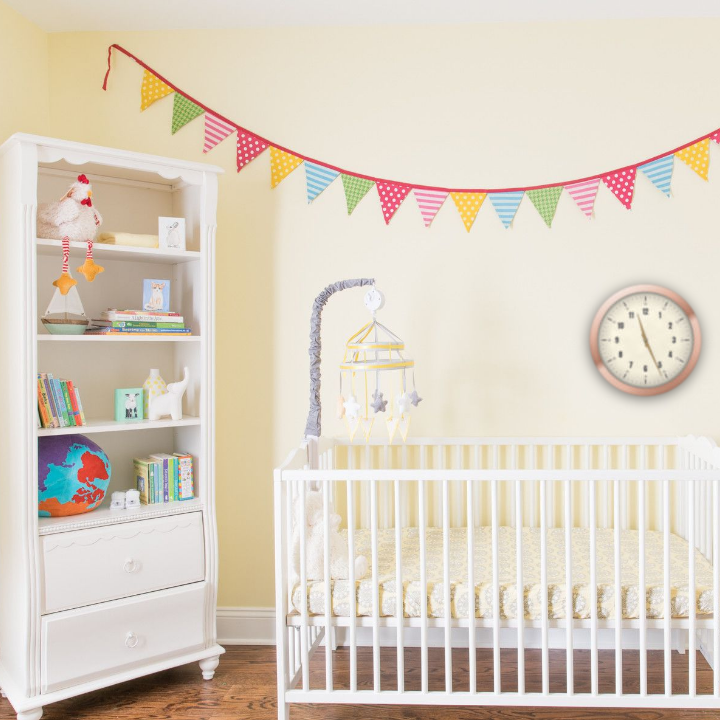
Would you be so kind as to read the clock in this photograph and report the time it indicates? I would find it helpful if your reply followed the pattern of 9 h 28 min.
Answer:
11 h 26 min
